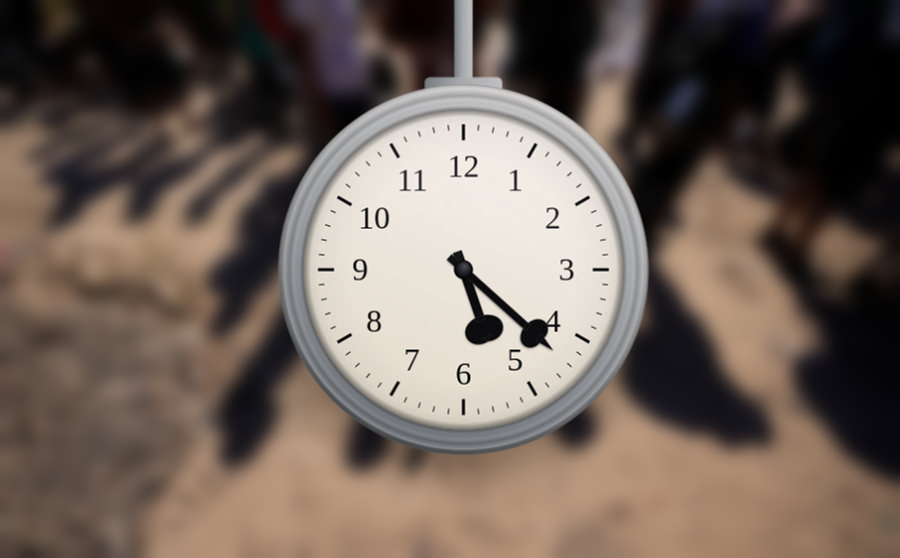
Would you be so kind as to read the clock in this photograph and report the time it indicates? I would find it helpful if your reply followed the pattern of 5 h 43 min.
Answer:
5 h 22 min
